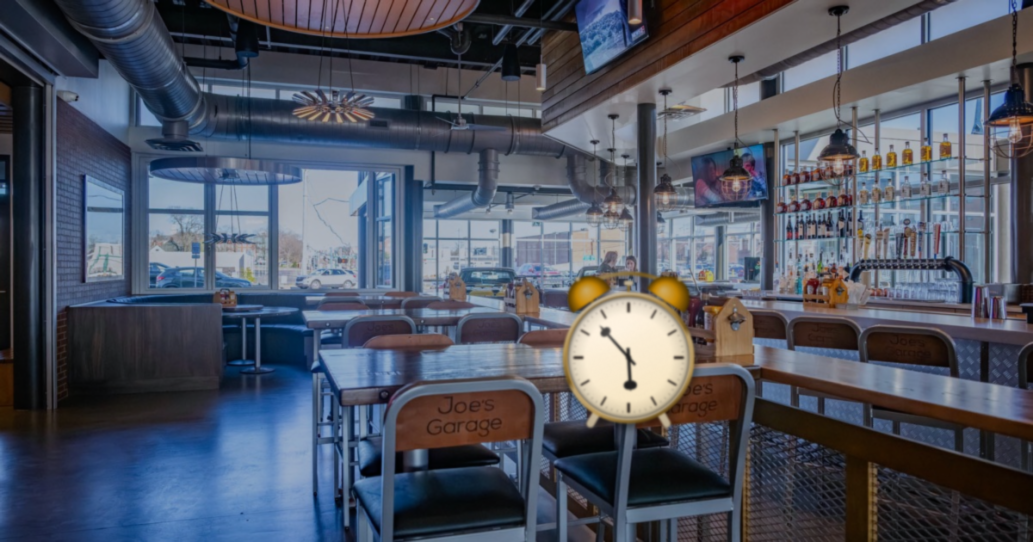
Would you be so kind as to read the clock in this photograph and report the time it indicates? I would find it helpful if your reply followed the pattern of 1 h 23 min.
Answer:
5 h 53 min
